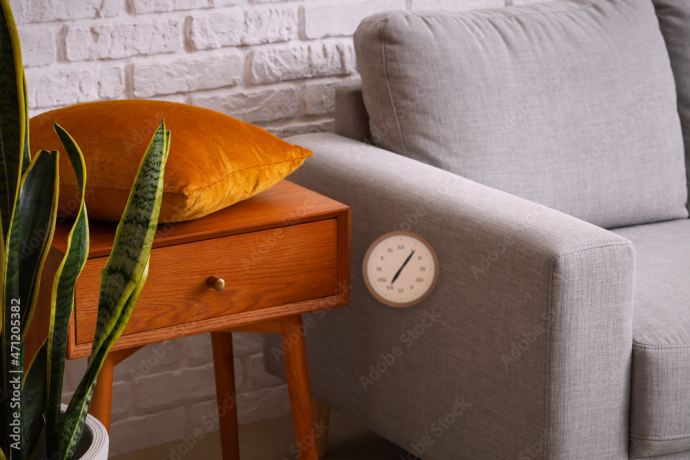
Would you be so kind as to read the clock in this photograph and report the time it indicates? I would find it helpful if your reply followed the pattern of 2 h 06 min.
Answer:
7 h 06 min
